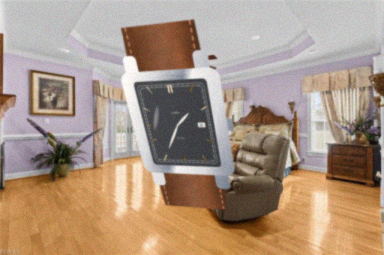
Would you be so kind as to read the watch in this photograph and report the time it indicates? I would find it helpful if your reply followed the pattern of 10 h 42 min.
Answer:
1 h 35 min
